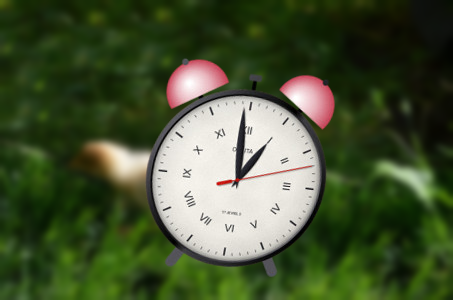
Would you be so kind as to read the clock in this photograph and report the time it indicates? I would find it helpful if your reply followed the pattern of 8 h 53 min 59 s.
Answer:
12 h 59 min 12 s
